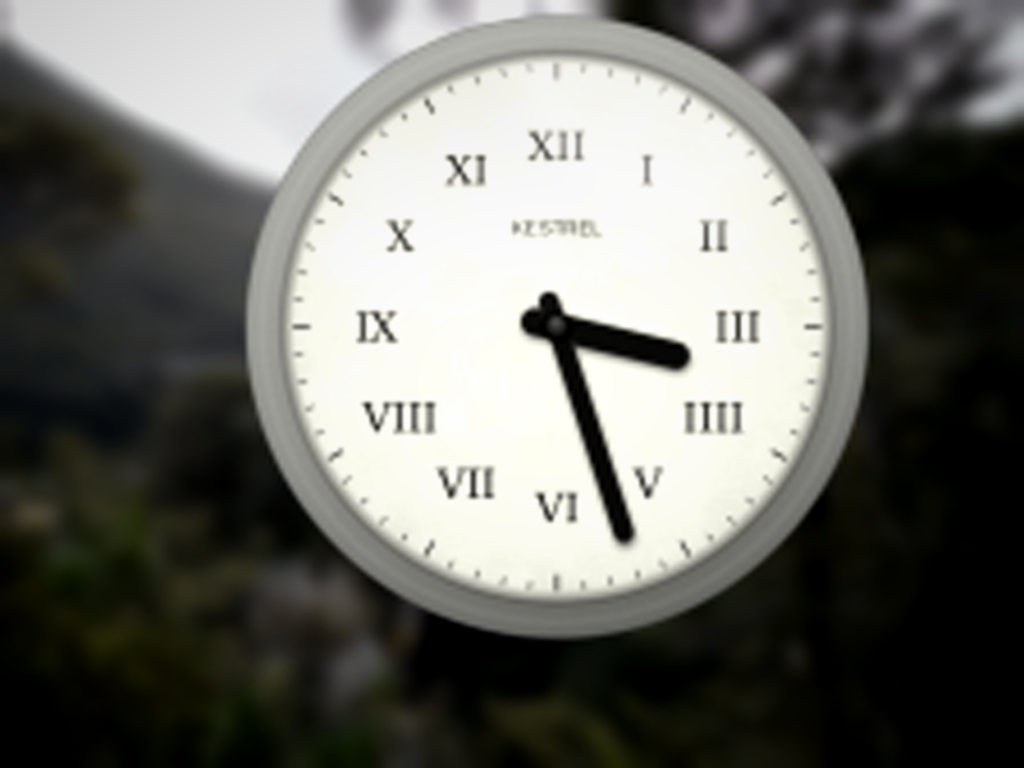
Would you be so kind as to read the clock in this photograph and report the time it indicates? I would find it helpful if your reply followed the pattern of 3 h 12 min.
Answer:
3 h 27 min
